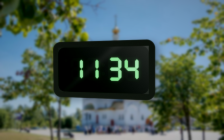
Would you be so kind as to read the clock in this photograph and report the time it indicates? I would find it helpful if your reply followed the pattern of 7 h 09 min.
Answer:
11 h 34 min
